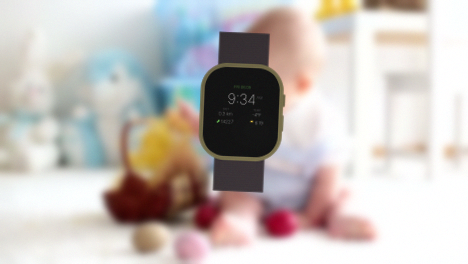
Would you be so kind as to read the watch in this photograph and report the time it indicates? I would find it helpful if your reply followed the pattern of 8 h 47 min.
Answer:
9 h 34 min
